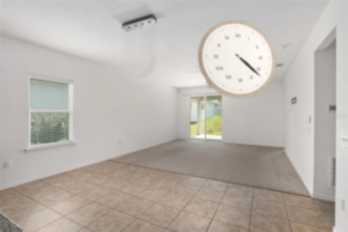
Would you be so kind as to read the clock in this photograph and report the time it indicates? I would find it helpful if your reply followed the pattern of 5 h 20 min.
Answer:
4 h 22 min
